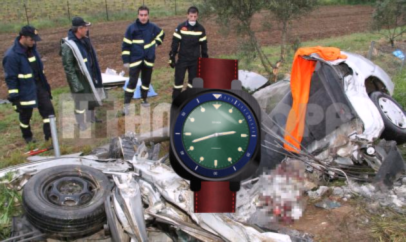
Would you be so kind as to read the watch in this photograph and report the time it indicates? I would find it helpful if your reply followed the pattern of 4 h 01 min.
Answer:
2 h 42 min
